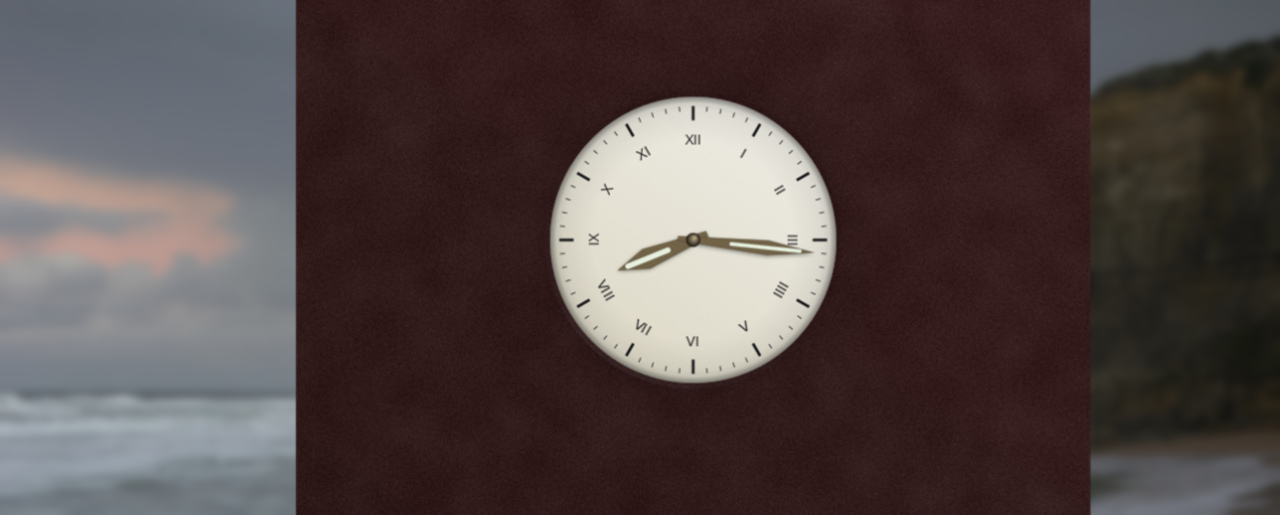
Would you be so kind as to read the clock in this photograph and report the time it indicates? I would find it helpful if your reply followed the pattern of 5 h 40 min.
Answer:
8 h 16 min
